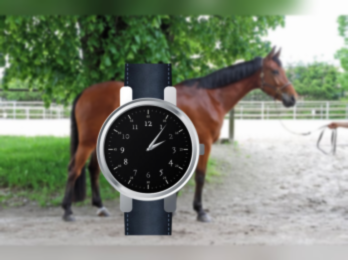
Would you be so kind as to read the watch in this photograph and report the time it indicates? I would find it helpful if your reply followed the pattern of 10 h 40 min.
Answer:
2 h 06 min
